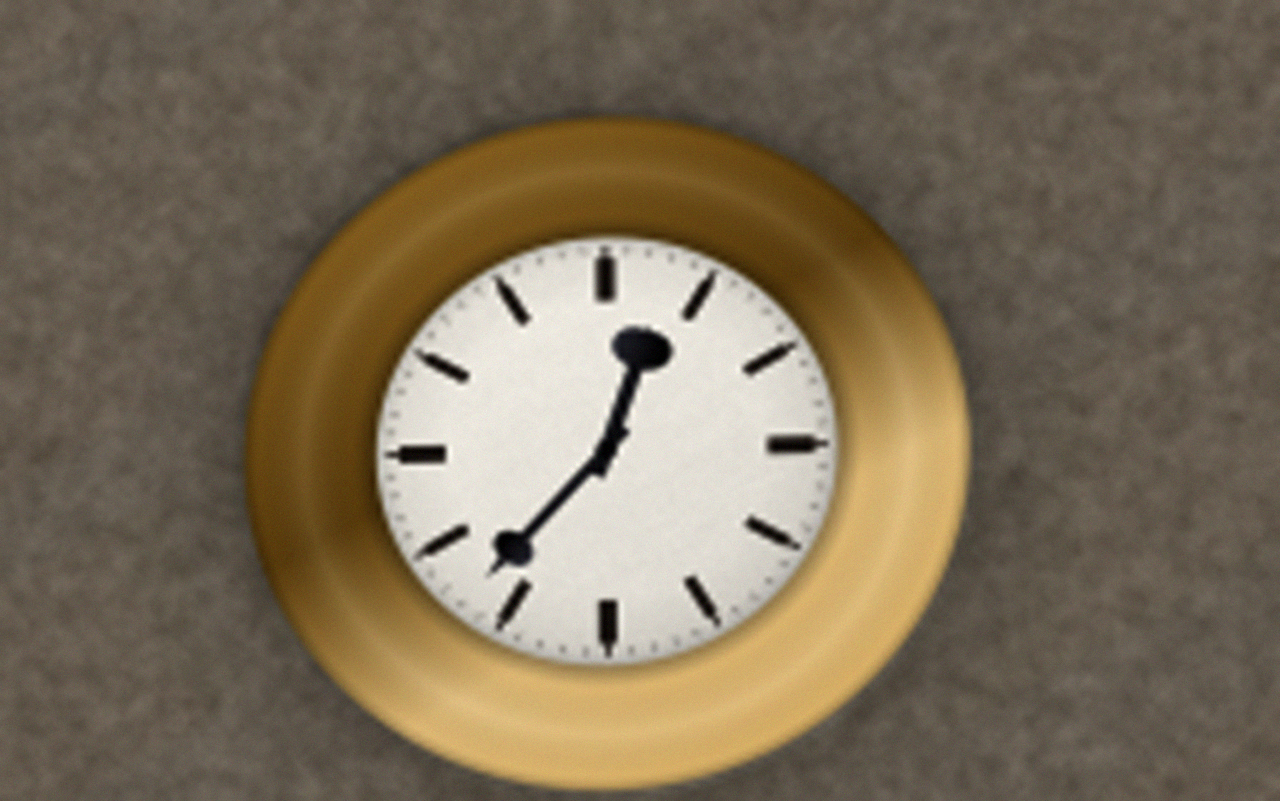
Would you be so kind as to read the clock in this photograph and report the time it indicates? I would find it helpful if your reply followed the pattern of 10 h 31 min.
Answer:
12 h 37 min
